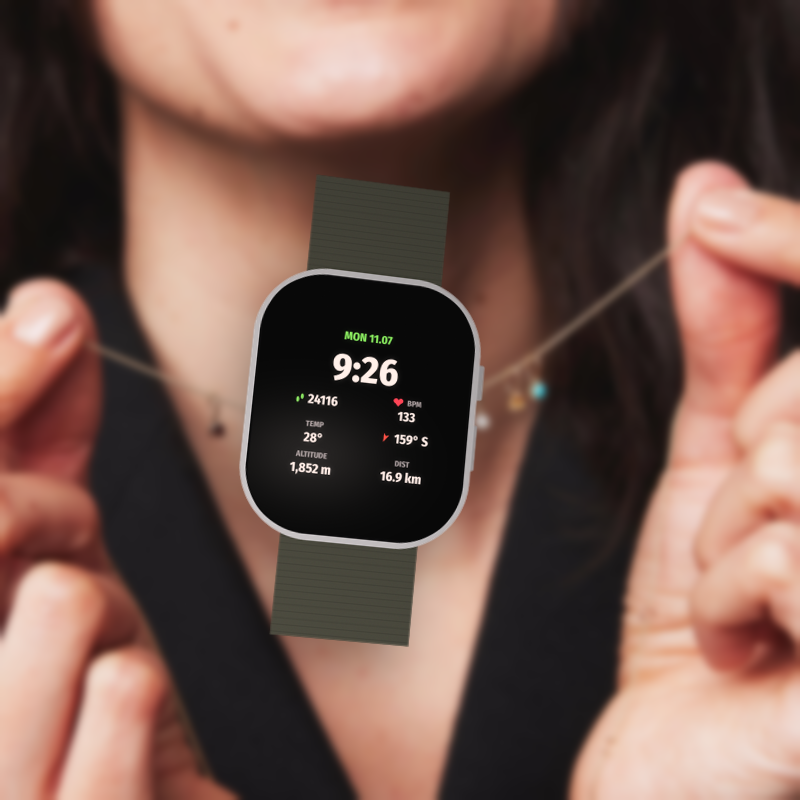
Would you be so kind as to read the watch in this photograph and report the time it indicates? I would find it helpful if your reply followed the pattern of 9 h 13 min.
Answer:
9 h 26 min
